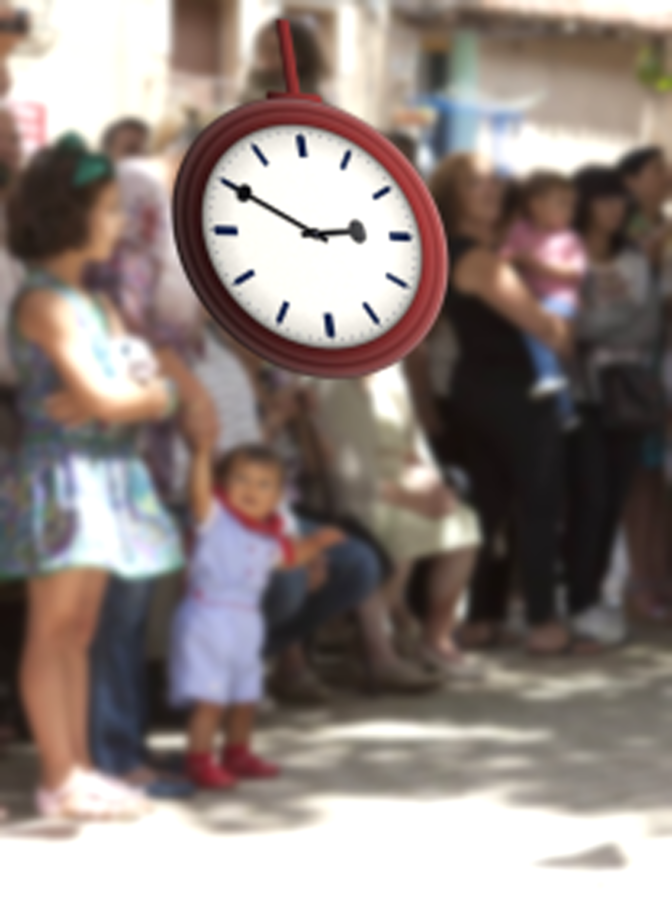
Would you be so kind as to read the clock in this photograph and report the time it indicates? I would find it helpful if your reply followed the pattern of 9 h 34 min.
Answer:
2 h 50 min
